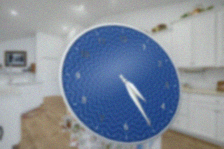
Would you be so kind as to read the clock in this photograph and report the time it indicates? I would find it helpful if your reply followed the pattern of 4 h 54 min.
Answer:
4 h 25 min
